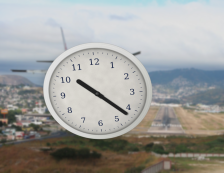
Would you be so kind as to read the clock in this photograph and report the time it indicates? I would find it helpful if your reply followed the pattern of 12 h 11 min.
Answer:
10 h 22 min
